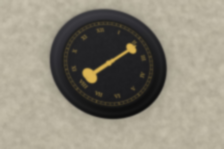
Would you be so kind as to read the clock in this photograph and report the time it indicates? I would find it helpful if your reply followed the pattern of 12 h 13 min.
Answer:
8 h 11 min
